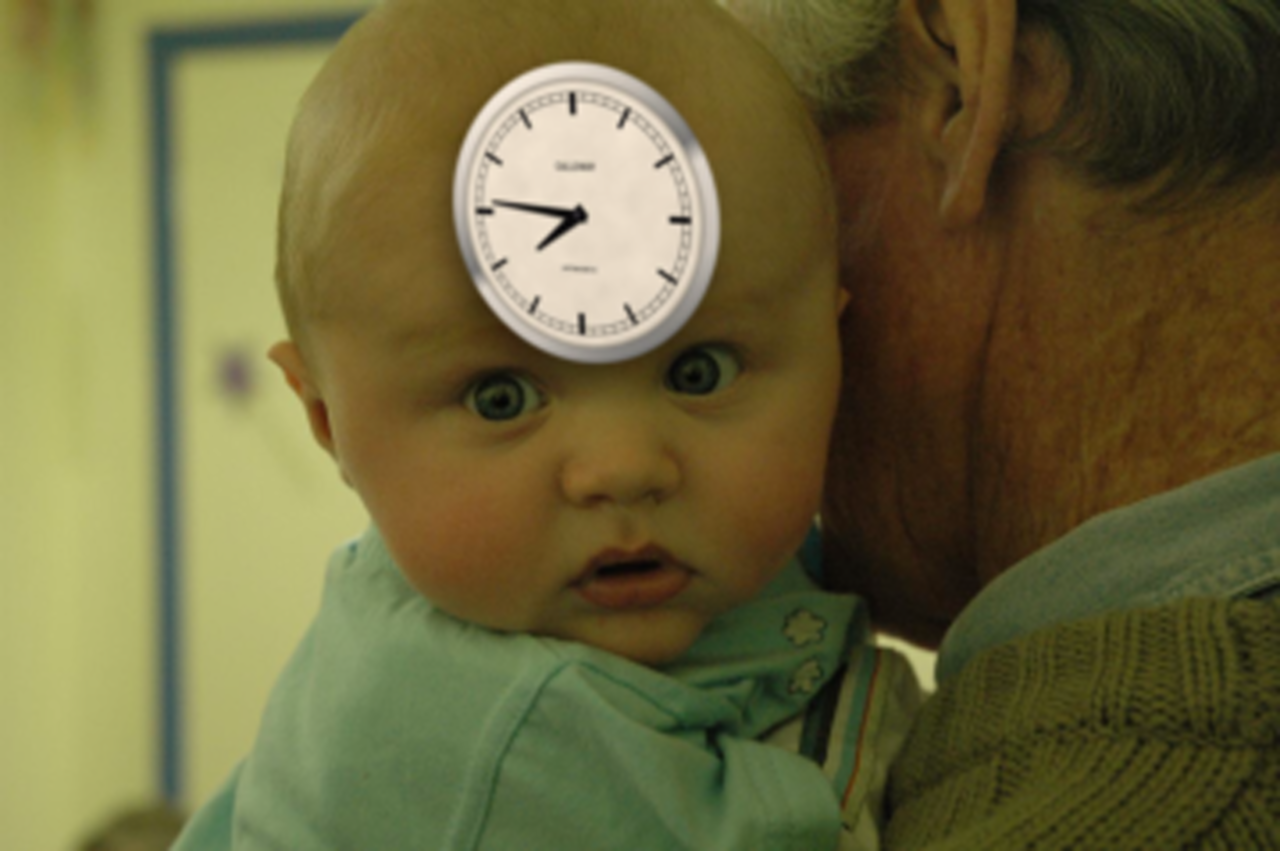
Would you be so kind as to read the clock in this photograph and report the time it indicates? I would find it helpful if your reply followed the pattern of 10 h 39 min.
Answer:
7 h 46 min
